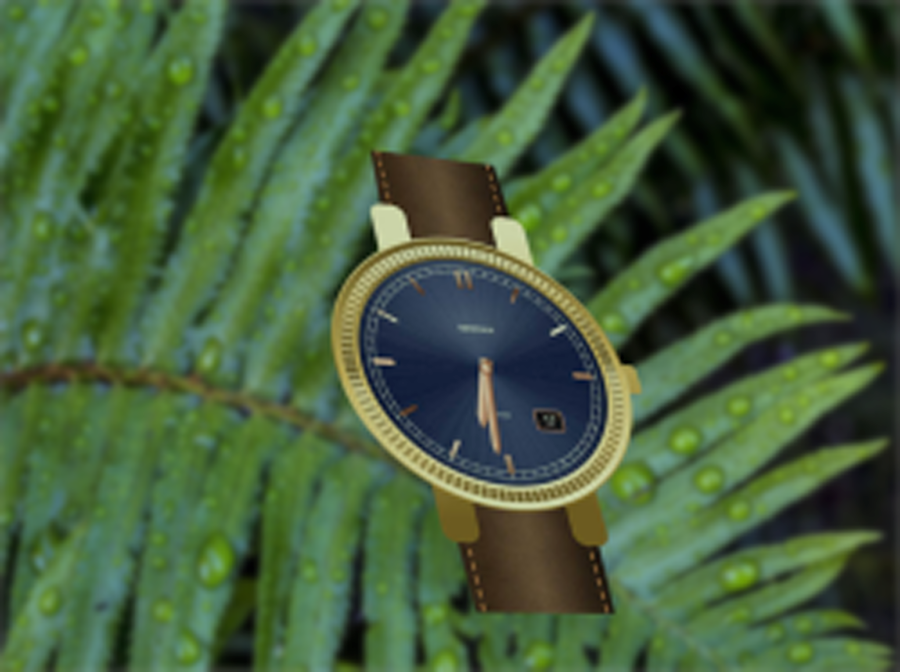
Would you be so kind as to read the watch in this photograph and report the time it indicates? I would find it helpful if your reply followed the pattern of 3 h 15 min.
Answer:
6 h 31 min
